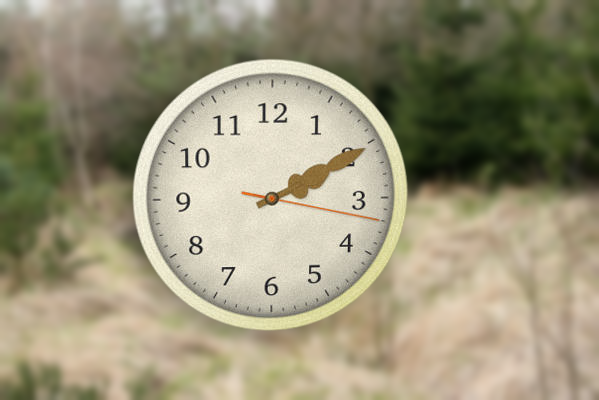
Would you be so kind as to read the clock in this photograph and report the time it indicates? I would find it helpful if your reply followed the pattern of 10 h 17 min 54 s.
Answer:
2 h 10 min 17 s
